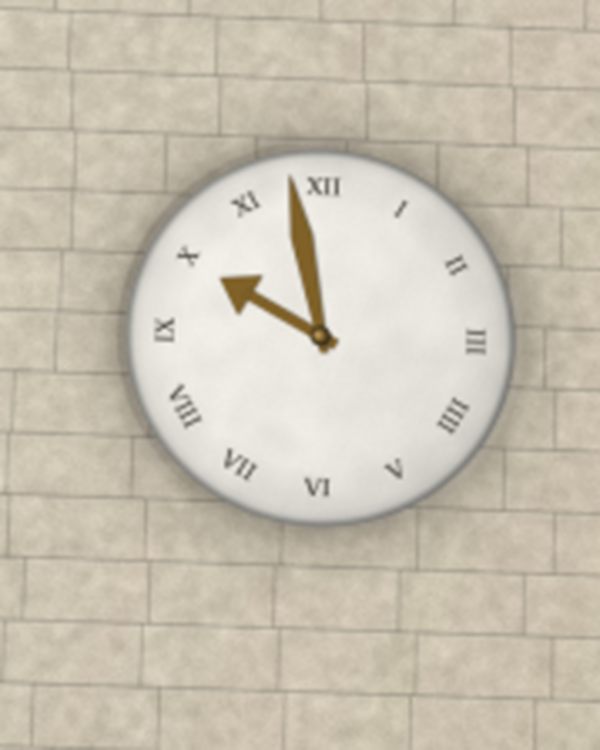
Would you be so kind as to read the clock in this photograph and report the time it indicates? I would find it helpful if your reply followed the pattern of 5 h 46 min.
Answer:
9 h 58 min
